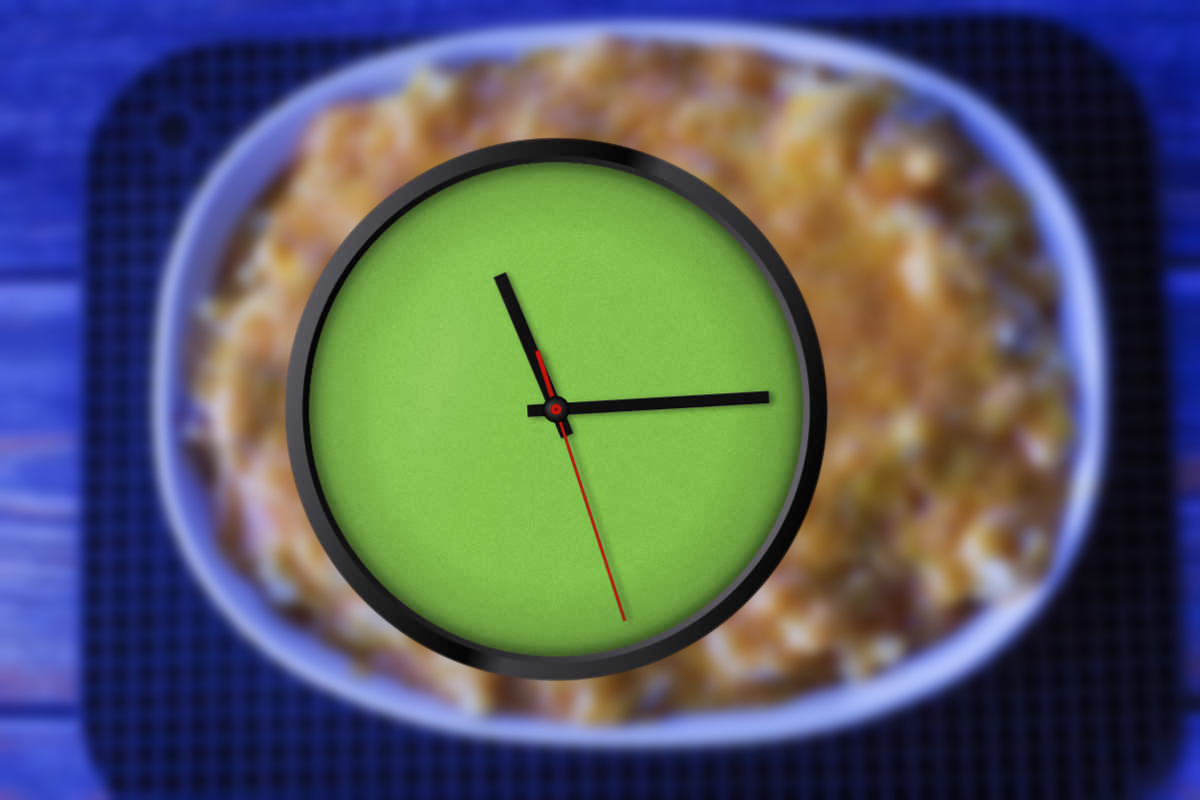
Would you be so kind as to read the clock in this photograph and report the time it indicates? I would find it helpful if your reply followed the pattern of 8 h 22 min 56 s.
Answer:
11 h 14 min 27 s
